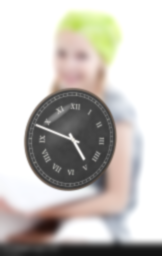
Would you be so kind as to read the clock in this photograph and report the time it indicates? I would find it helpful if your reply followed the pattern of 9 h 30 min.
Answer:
4 h 48 min
